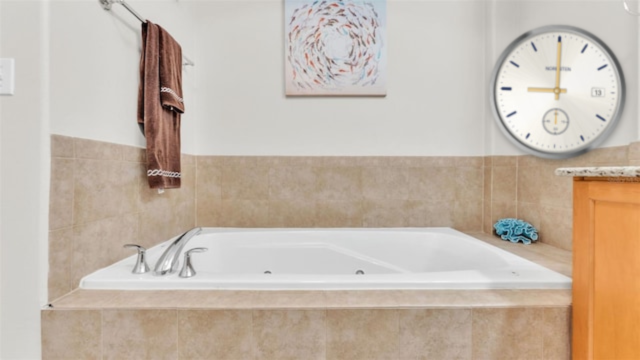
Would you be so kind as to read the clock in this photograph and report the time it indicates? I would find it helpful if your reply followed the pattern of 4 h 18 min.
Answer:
9 h 00 min
